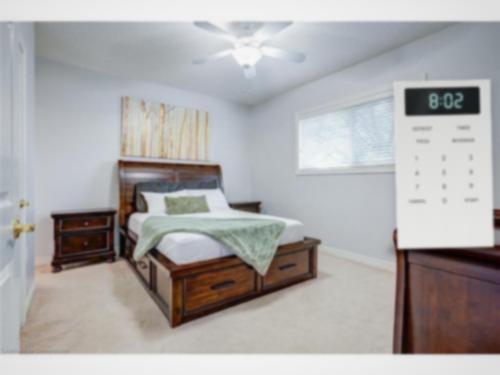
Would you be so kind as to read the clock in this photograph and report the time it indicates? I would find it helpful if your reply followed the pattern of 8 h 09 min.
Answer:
8 h 02 min
